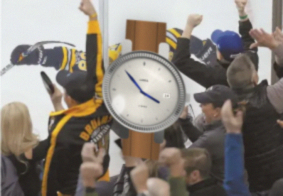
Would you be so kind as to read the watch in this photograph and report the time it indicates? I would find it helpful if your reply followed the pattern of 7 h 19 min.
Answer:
3 h 53 min
